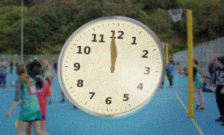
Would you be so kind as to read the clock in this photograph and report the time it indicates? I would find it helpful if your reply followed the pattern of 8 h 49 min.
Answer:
11 h 59 min
